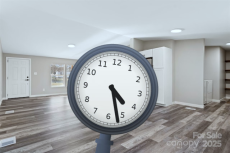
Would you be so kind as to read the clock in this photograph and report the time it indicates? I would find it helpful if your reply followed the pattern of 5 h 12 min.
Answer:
4 h 27 min
